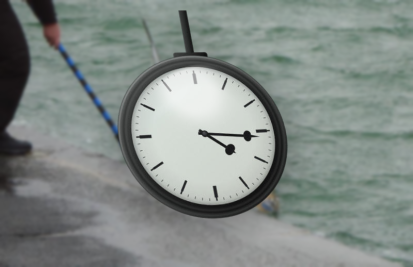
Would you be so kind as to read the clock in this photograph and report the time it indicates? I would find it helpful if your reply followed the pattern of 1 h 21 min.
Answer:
4 h 16 min
